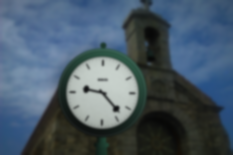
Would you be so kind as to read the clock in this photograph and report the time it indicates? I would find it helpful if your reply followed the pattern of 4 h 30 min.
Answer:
9 h 23 min
